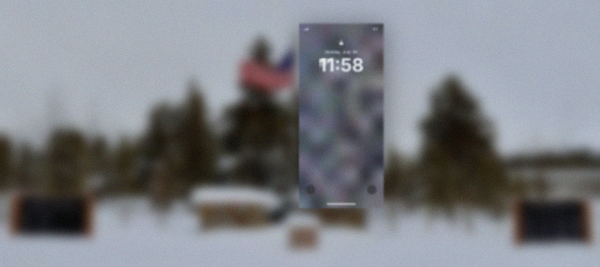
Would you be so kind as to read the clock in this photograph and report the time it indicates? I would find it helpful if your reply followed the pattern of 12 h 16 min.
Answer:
11 h 58 min
